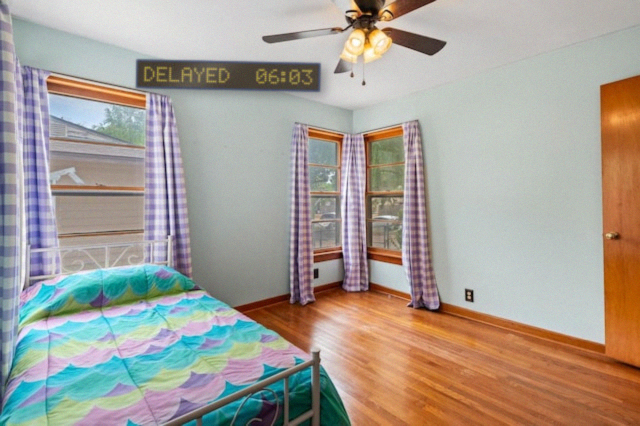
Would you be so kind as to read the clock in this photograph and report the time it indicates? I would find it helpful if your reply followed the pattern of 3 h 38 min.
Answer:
6 h 03 min
